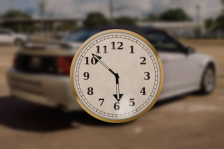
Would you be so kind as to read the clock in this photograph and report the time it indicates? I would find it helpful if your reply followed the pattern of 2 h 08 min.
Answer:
5 h 52 min
